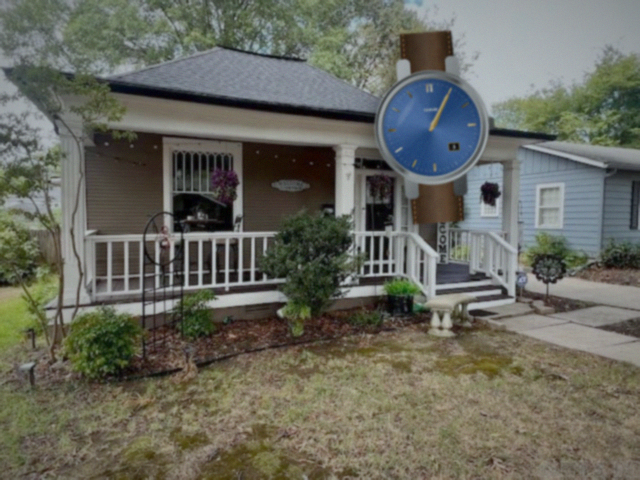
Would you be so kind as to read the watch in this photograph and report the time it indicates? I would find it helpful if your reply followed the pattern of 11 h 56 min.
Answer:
1 h 05 min
